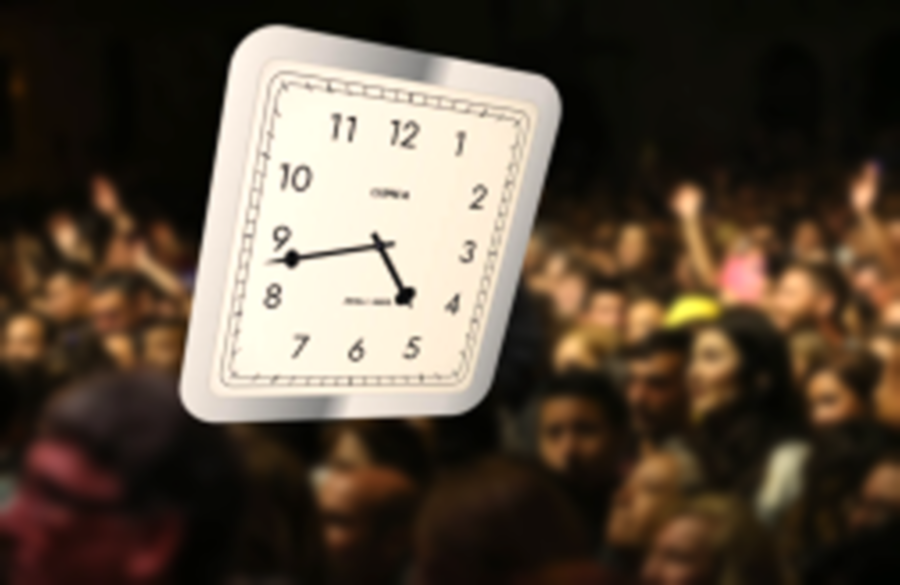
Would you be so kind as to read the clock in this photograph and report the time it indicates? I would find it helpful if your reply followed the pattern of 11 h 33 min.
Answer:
4 h 43 min
